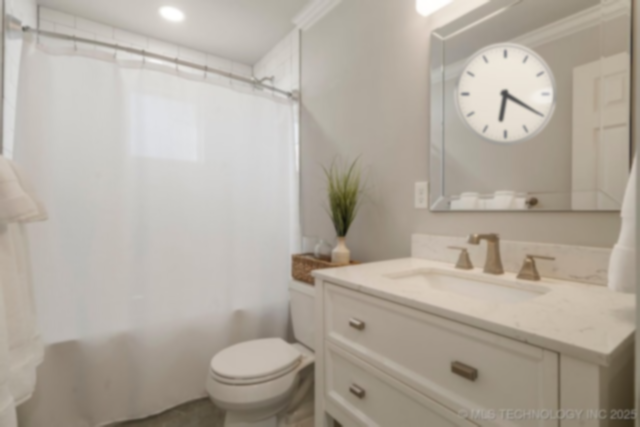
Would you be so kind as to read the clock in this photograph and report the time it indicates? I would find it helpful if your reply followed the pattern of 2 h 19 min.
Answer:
6 h 20 min
